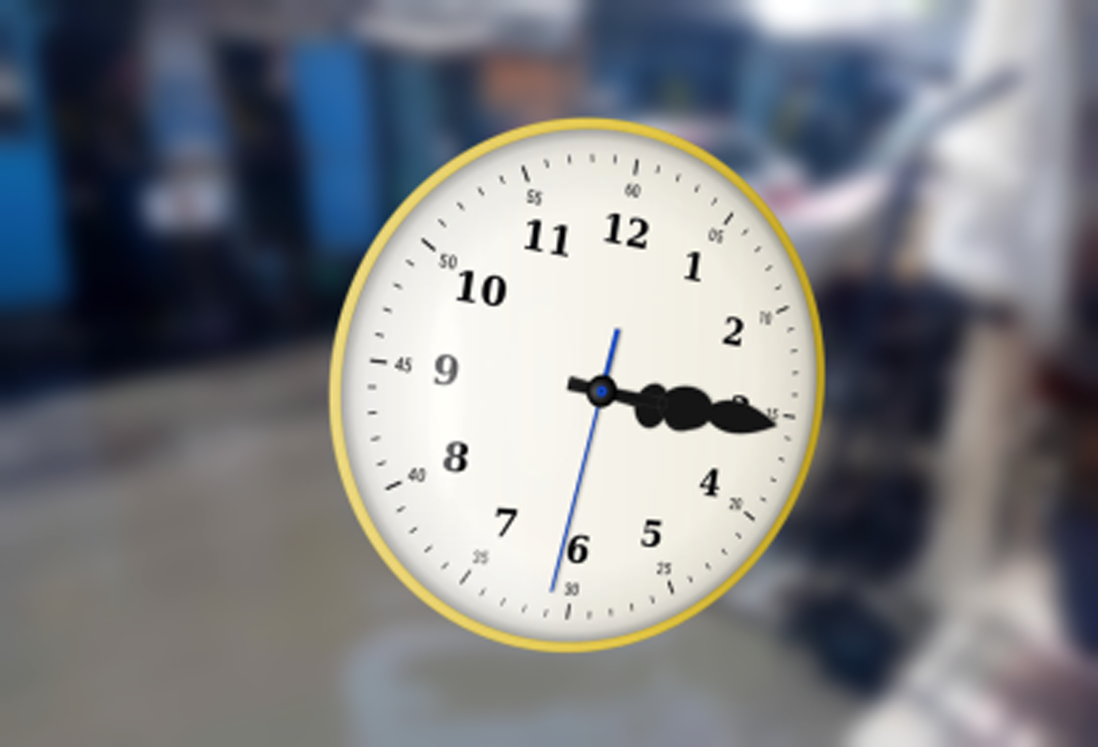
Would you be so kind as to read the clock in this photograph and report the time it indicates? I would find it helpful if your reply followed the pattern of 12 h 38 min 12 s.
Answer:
3 h 15 min 31 s
